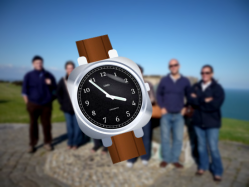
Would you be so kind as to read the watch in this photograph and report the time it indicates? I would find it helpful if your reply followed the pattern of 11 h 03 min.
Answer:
3 h 54 min
